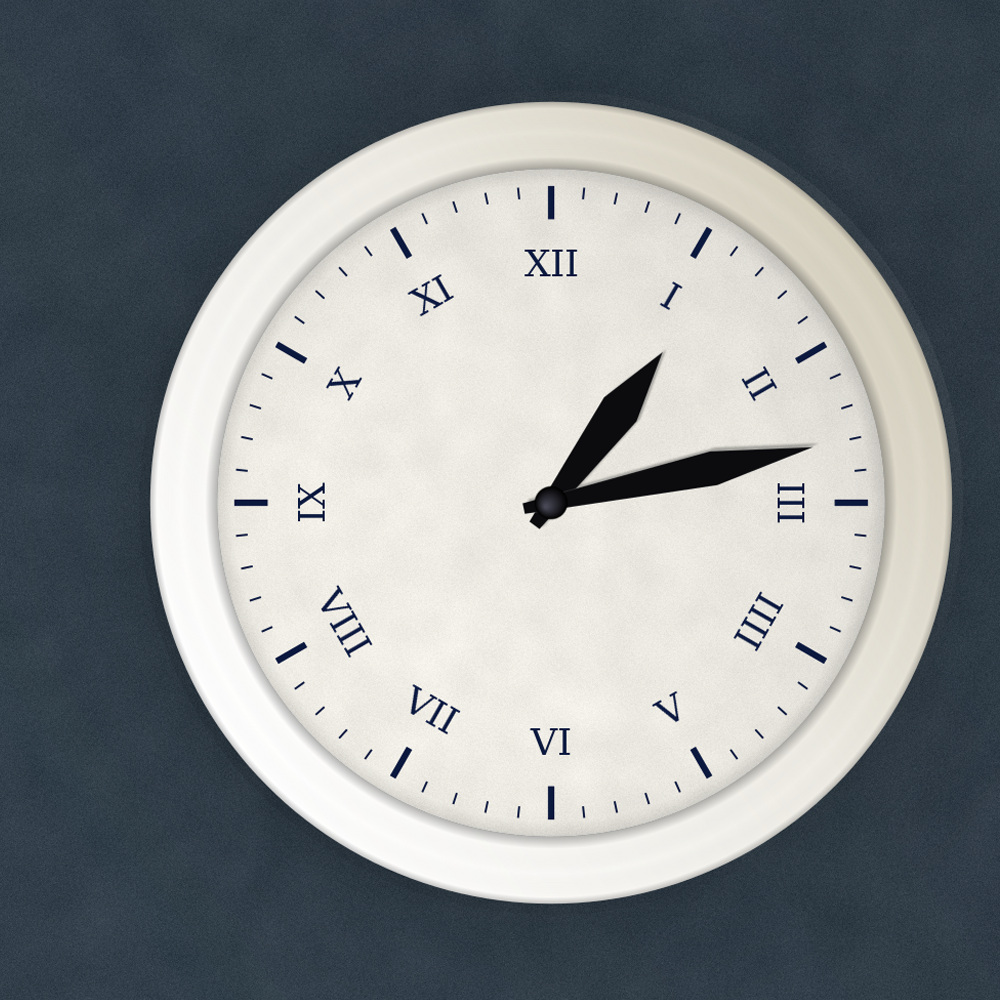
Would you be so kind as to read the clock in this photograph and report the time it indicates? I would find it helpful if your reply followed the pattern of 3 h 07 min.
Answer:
1 h 13 min
